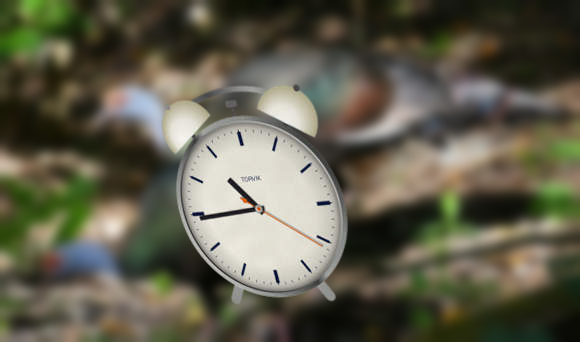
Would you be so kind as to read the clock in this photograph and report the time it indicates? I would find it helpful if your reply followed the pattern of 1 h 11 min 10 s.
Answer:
10 h 44 min 21 s
